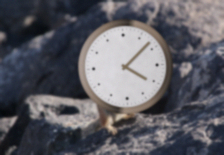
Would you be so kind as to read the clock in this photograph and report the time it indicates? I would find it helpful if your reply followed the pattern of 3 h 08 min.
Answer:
4 h 08 min
